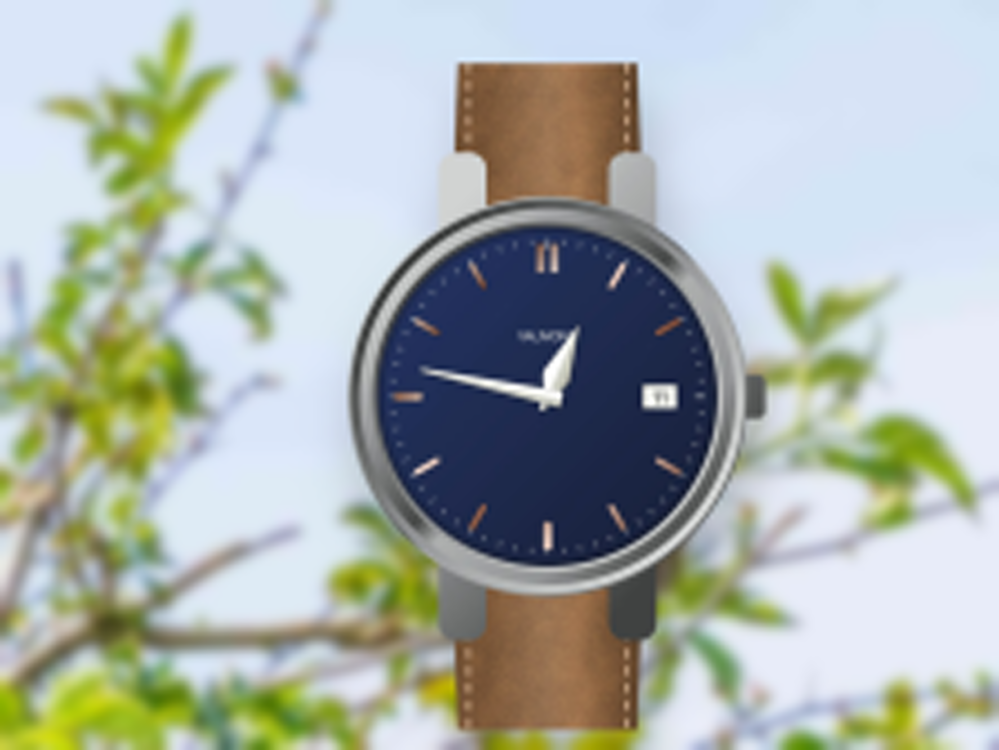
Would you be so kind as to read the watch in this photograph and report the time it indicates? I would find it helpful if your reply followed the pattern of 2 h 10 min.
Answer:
12 h 47 min
